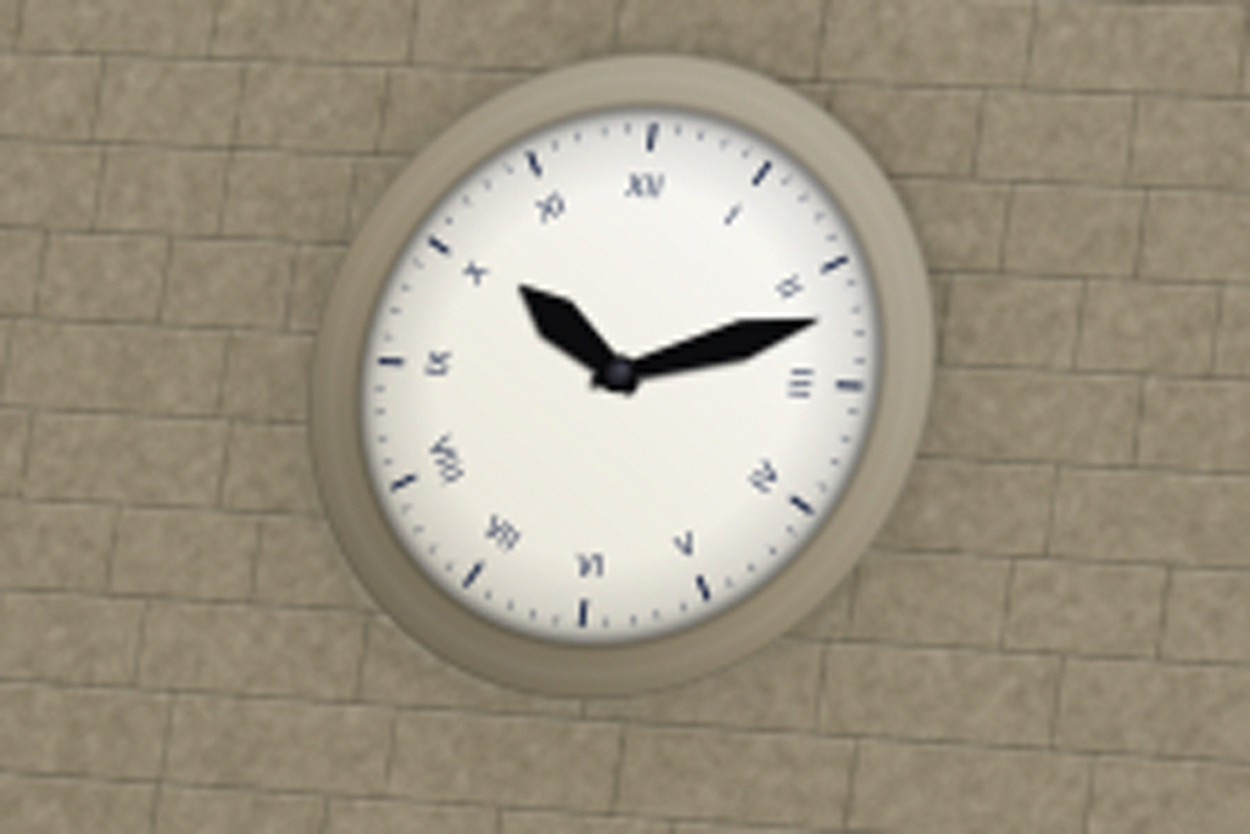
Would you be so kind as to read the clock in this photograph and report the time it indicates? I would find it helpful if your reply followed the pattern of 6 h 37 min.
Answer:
10 h 12 min
